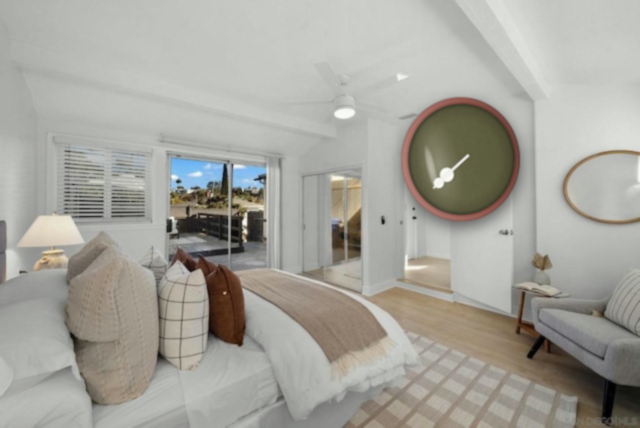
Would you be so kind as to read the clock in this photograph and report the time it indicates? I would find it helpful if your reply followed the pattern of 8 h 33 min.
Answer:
7 h 38 min
